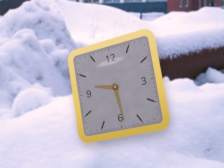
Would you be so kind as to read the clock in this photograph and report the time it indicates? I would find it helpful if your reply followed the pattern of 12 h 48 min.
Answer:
9 h 29 min
